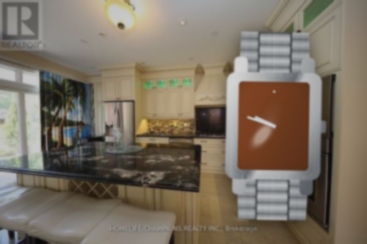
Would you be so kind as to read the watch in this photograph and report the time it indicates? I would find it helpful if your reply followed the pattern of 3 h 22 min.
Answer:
9 h 48 min
